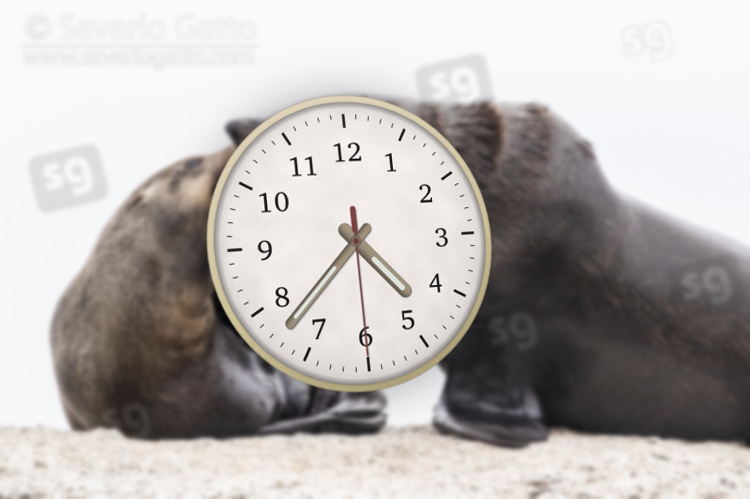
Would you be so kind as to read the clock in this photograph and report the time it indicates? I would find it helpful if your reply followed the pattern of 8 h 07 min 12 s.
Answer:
4 h 37 min 30 s
